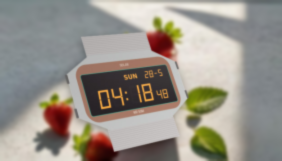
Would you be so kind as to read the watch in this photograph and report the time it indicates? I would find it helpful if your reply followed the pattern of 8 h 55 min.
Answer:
4 h 18 min
